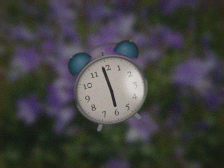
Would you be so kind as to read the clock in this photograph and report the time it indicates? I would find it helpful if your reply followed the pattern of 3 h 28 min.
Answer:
5 h 59 min
